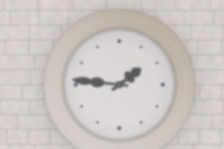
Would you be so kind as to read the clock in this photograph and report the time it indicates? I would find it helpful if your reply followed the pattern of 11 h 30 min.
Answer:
1 h 46 min
